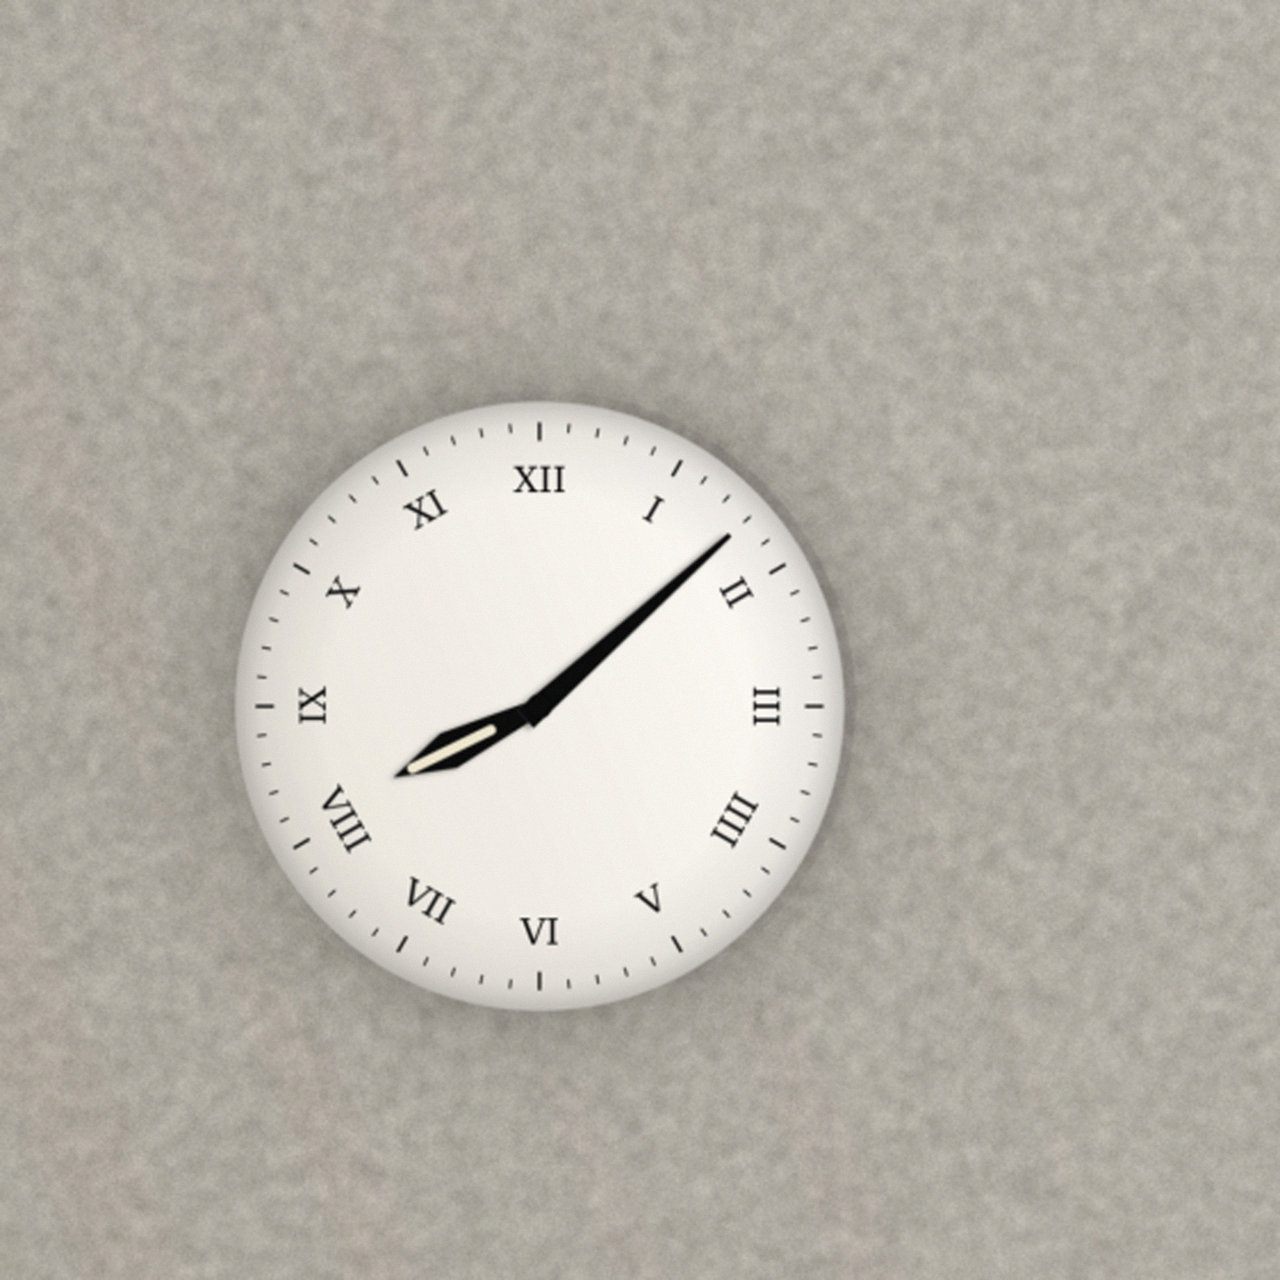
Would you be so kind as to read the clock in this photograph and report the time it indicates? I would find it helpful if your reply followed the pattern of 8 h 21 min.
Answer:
8 h 08 min
